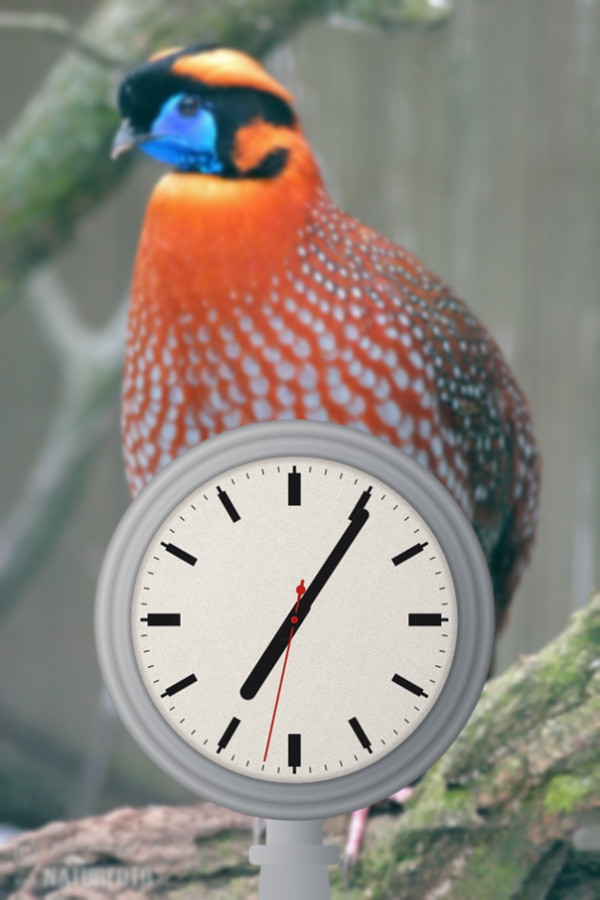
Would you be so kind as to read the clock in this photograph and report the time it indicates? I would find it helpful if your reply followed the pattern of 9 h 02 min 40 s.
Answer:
7 h 05 min 32 s
